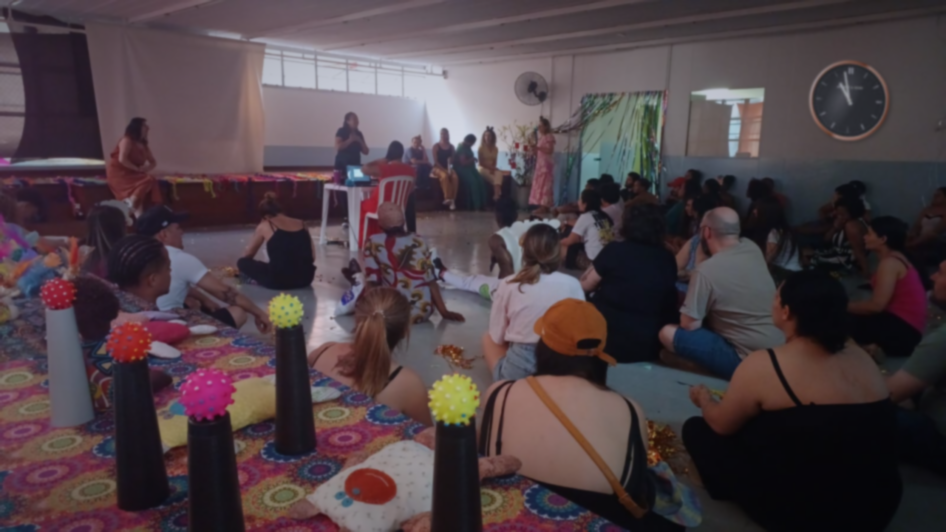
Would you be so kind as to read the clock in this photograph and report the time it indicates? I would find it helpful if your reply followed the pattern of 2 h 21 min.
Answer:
10 h 58 min
